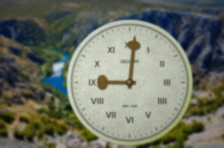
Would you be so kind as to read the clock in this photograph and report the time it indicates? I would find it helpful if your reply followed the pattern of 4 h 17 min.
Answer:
9 h 01 min
